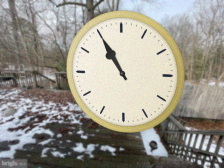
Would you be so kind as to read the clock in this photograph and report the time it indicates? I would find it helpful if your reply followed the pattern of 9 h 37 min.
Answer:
10 h 55 min
